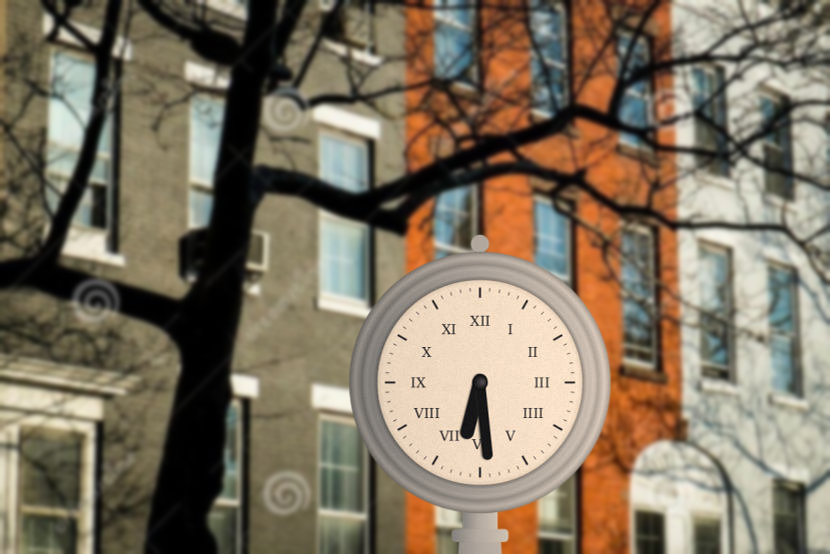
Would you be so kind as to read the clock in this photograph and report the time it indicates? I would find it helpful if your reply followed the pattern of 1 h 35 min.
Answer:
6 h 29 min
